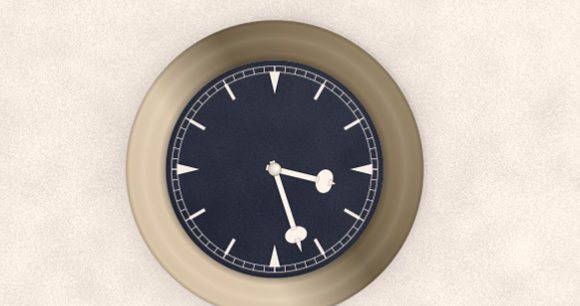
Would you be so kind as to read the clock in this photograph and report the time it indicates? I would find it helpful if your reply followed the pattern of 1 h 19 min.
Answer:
3 h 27 min
